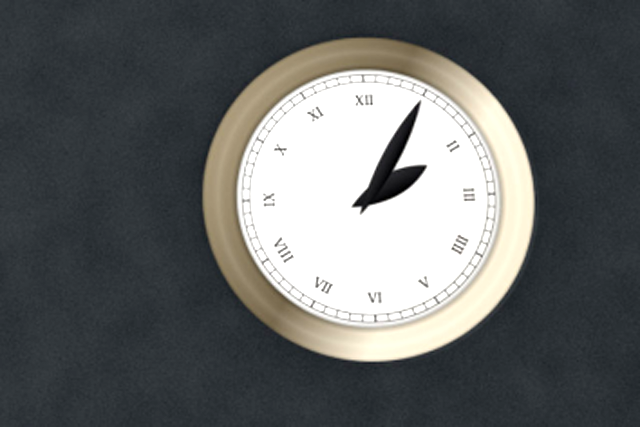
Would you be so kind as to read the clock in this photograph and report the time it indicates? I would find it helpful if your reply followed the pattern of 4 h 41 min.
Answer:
2 h 05 min
